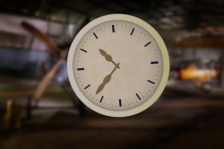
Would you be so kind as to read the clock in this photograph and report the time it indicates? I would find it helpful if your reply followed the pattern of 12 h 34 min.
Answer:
10 h 37 min
